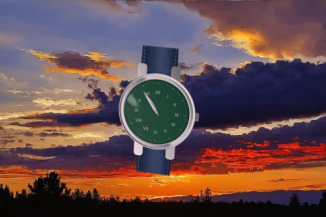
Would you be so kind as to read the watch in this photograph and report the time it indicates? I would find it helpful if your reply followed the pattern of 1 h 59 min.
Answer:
10 h 54 min
